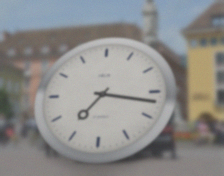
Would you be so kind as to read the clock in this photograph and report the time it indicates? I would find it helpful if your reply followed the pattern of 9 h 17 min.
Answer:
7 h 17 min
